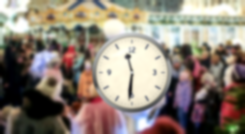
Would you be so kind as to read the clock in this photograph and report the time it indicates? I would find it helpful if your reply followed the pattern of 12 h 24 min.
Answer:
11 h 31 min
